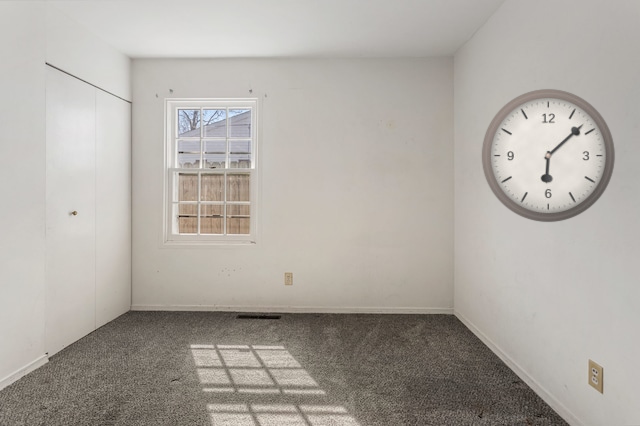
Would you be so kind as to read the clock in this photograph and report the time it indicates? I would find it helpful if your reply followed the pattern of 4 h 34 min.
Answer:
6 h 08 min
